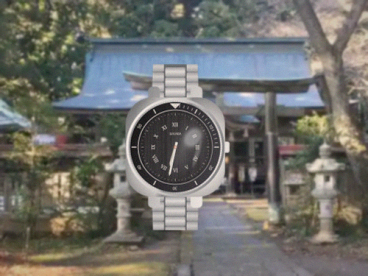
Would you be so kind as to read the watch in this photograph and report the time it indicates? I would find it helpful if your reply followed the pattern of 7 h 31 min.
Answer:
6 h 32 min
